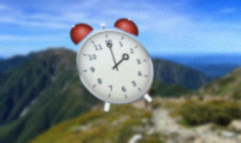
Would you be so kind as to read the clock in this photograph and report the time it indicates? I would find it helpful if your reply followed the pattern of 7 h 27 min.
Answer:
2 h 00 min
